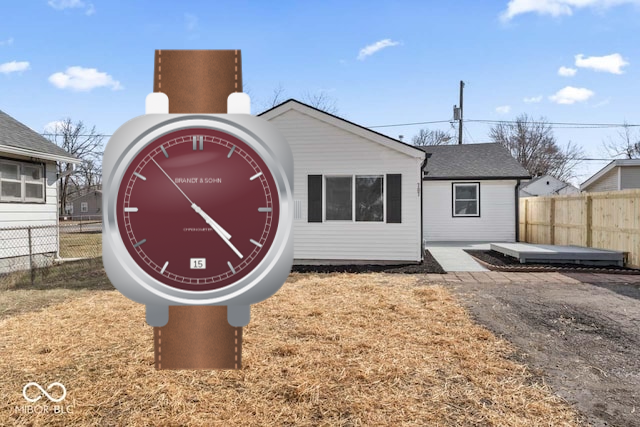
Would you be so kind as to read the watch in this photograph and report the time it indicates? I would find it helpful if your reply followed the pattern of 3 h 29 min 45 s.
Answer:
4 h 22 min 53 s
